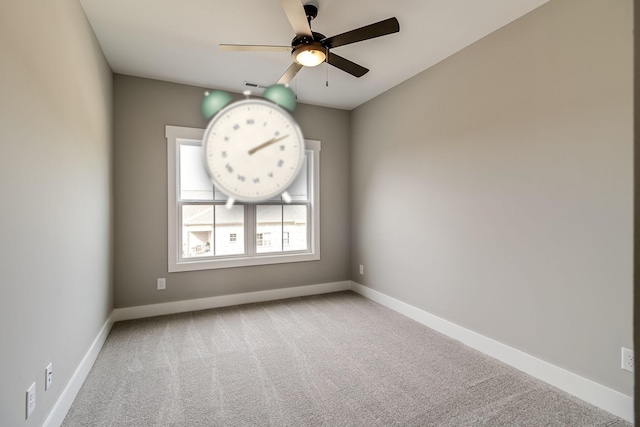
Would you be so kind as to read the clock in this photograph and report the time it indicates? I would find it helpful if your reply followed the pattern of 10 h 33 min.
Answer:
2 h 12 min
